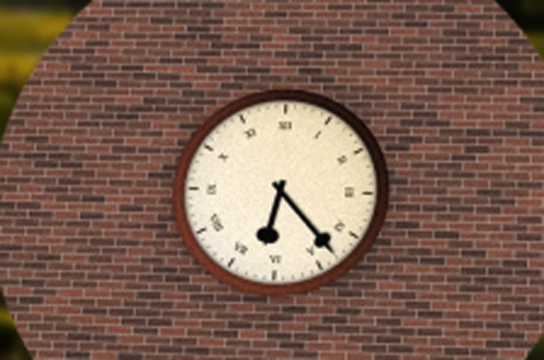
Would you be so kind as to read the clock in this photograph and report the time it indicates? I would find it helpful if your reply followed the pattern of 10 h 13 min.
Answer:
6 h 23 min
